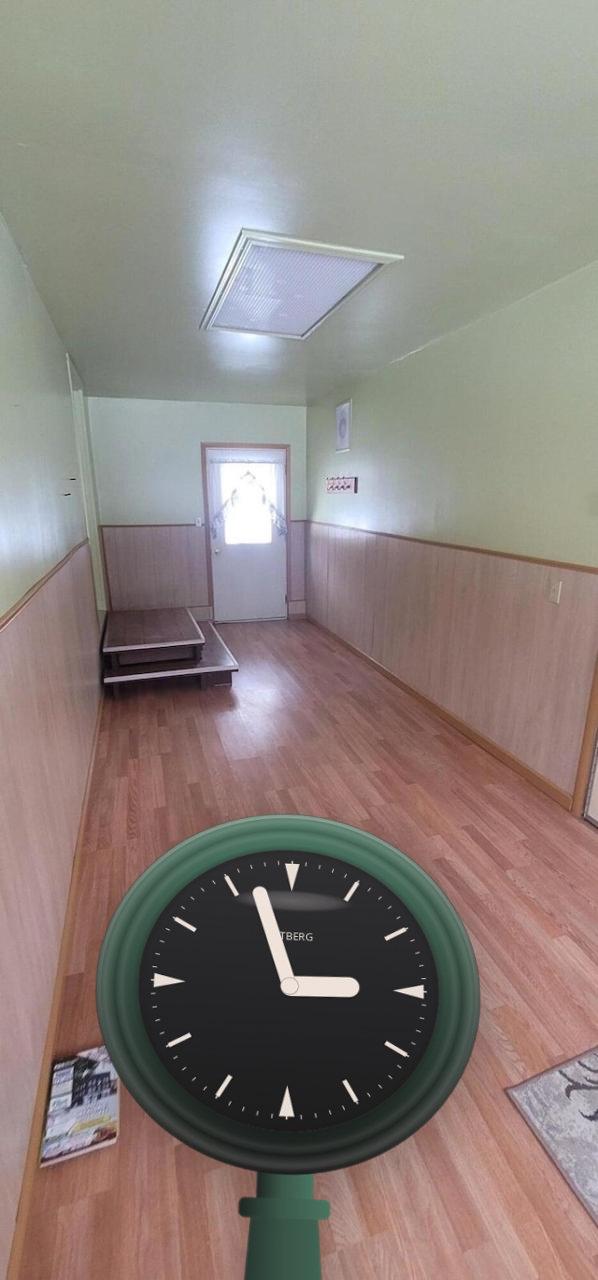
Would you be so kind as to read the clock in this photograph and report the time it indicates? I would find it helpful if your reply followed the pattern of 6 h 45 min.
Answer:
2 h 57 min
